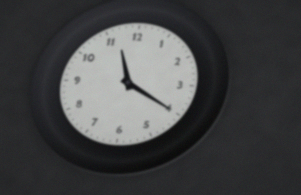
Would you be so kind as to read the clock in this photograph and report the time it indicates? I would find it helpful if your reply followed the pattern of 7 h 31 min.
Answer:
11 h 20 min
